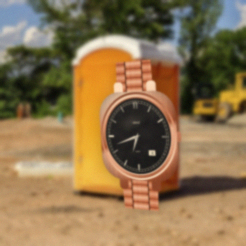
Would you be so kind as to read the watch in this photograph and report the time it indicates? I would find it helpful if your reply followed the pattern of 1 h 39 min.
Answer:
6 h 42 min
